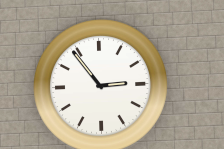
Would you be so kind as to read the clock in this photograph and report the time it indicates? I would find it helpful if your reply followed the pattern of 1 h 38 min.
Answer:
2 h 54 min
